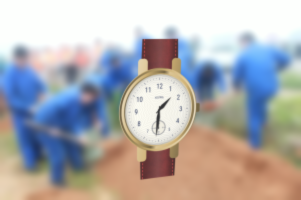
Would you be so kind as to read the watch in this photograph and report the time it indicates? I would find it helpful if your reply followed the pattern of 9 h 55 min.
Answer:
1 h 31 min
